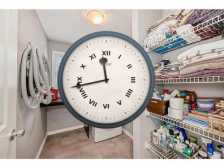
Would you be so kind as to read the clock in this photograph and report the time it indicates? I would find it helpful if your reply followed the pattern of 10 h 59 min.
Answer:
11 h 43 min
